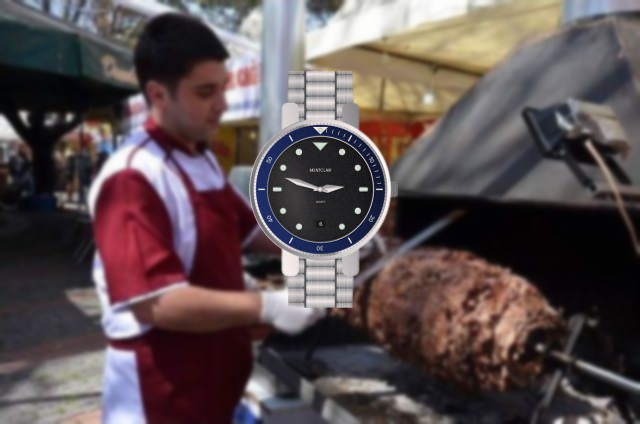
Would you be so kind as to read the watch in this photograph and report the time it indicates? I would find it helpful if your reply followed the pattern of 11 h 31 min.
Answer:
2 h 48 min
